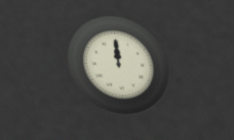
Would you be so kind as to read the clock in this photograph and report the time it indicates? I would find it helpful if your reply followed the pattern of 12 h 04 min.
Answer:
12 h 00 min
